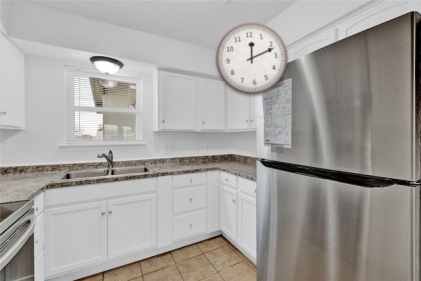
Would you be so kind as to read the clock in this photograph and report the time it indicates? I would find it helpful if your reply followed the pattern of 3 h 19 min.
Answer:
12 h 12 min
